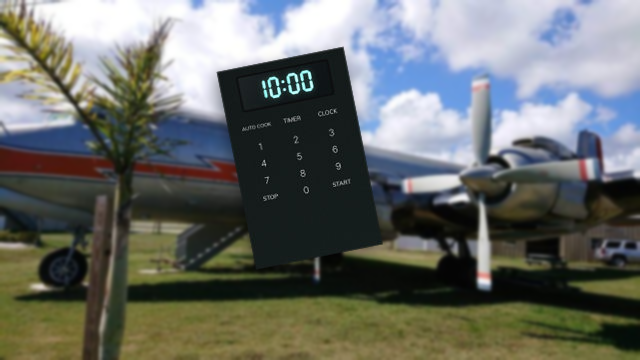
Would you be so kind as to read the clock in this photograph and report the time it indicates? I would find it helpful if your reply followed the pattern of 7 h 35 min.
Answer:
10 h 00 min
